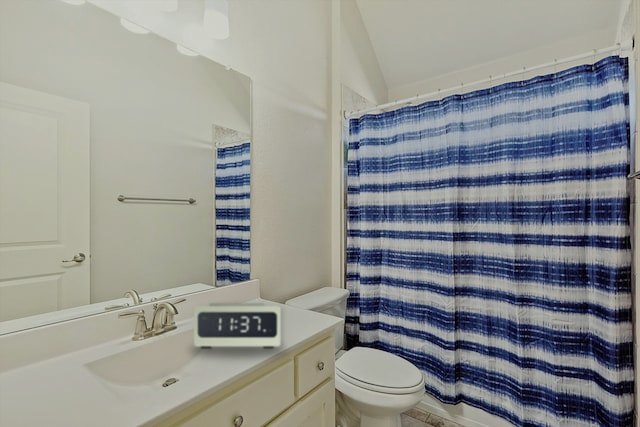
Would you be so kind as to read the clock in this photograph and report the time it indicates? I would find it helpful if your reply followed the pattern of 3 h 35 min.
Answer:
11 h 37 min
